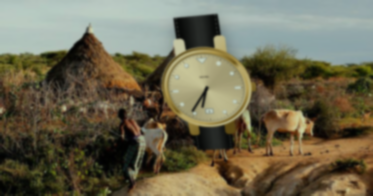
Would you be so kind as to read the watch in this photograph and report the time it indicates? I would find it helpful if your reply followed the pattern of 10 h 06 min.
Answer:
6 h 36 min
